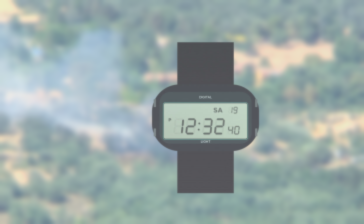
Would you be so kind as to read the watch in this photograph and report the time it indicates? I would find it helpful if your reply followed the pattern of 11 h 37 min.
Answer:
12 h 32 min
